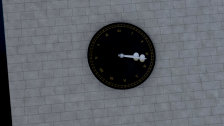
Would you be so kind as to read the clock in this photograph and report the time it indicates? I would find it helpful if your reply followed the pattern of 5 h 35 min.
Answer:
3 h 17 min
